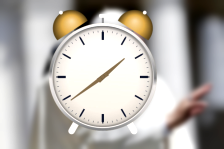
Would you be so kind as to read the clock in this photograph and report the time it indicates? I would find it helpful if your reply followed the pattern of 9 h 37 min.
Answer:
1 h 39 min
